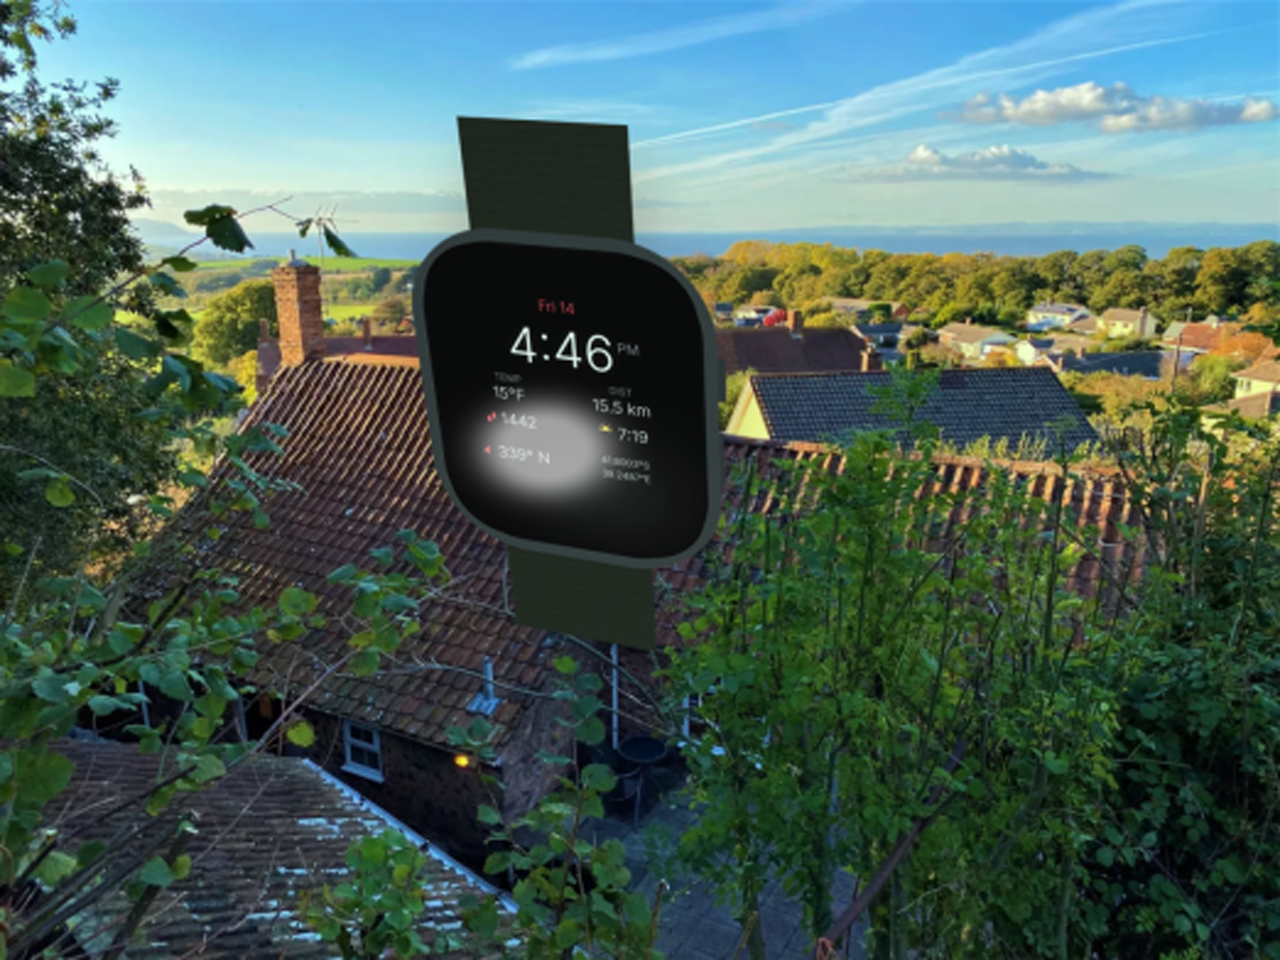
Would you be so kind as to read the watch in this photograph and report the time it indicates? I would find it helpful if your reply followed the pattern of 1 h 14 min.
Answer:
4 h 46 min
